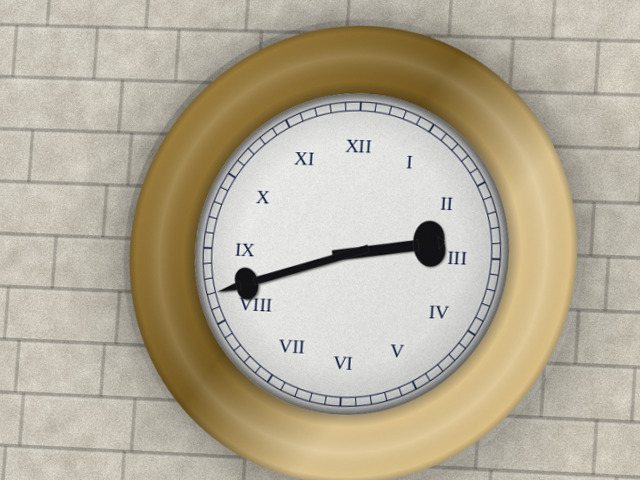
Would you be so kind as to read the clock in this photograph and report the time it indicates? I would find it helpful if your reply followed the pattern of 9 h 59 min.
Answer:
2 h 42 min
